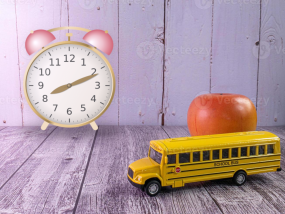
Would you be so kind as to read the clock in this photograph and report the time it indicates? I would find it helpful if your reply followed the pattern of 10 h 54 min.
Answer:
8 h 11 min
